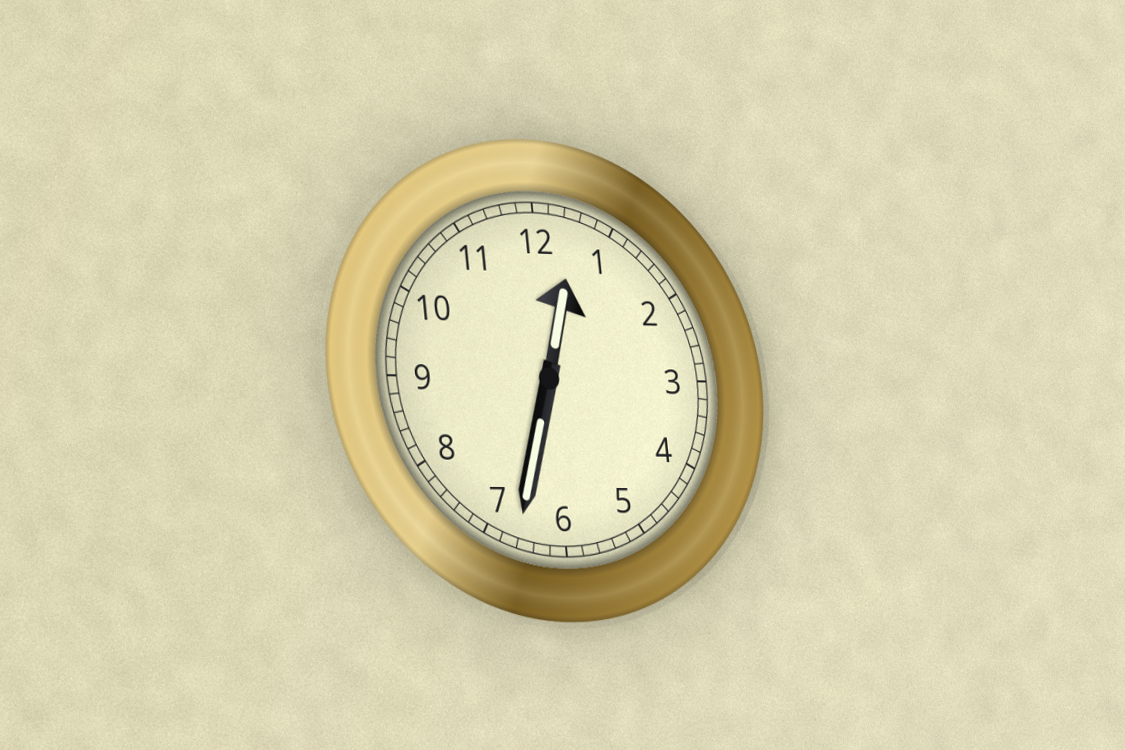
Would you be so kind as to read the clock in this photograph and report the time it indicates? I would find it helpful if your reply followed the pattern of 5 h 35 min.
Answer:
12 h 33 min
